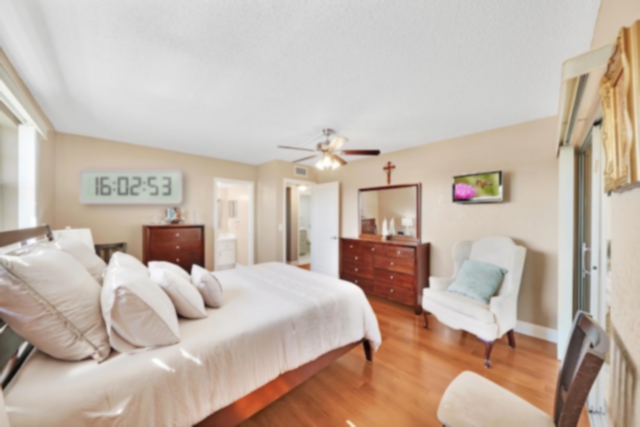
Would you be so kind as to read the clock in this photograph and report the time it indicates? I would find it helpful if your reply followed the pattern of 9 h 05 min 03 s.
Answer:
16 h 02 min 53 s
